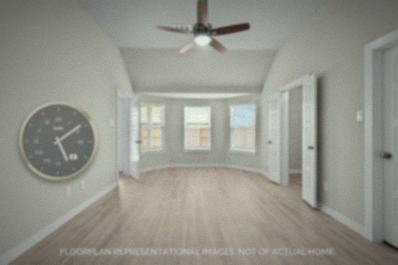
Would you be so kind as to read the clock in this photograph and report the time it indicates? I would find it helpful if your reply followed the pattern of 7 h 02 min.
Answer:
5 h 09 min
